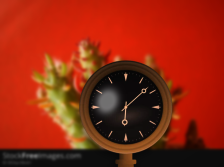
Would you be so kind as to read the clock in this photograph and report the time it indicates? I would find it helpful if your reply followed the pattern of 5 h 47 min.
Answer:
6 h 08 min
